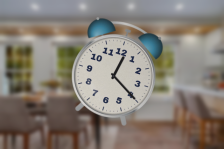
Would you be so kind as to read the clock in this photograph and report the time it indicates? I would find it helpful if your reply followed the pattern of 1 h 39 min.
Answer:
12 h 20 min
